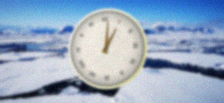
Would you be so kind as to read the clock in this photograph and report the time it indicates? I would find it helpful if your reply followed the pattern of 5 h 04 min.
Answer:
1 h 01 min
